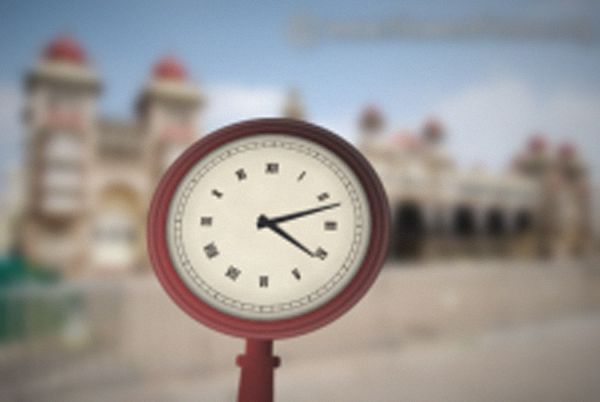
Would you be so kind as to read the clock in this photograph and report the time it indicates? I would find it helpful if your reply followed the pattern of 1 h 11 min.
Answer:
4 h 12 min
